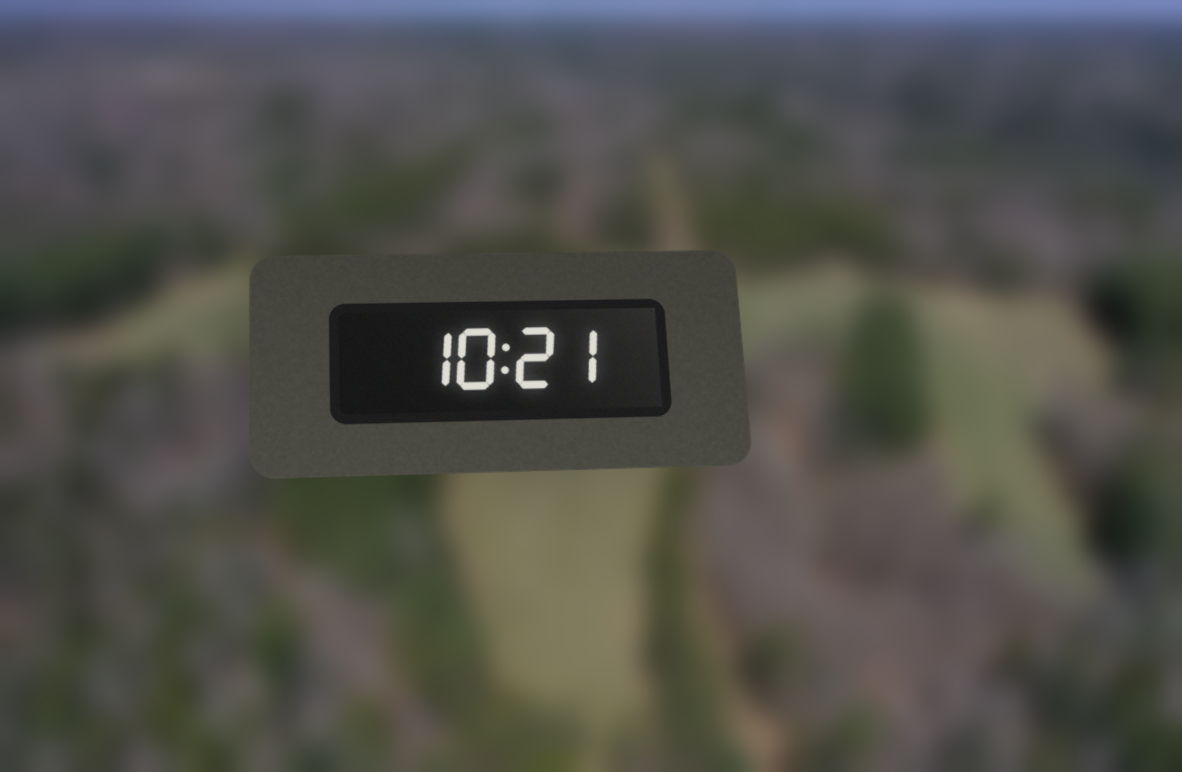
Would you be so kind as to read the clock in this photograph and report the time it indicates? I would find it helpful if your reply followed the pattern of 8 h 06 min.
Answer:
10 h 21 min
